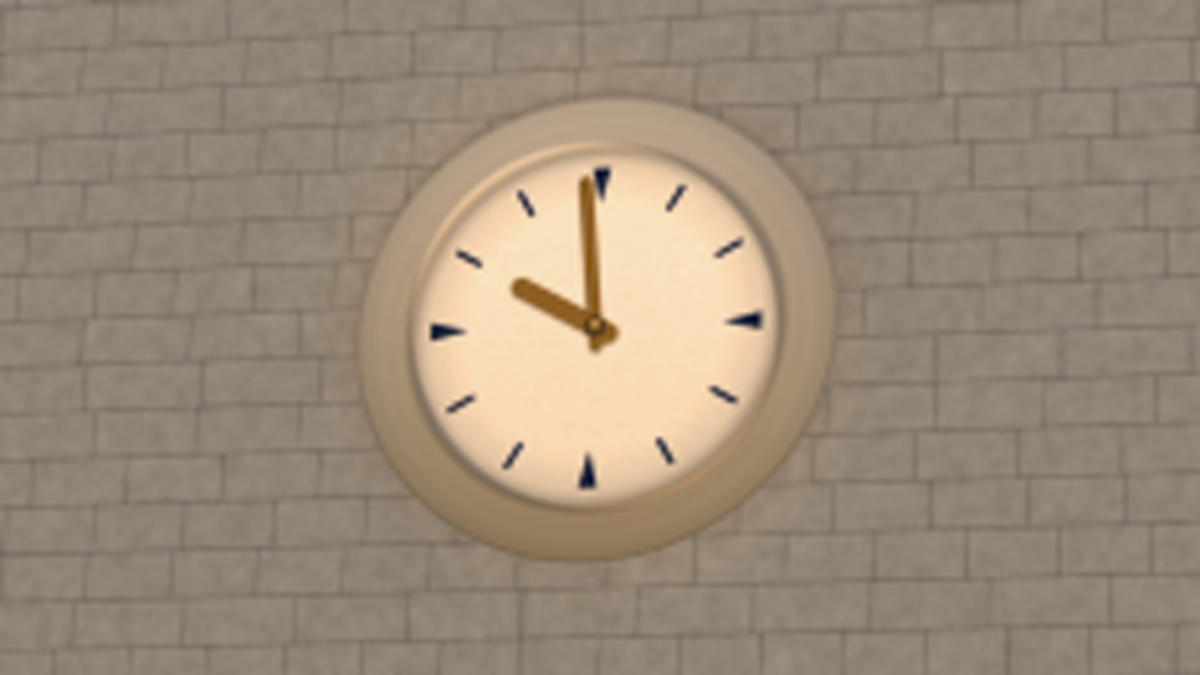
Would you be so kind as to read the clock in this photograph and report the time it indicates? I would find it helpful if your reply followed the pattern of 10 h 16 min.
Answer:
9 h 59 min
